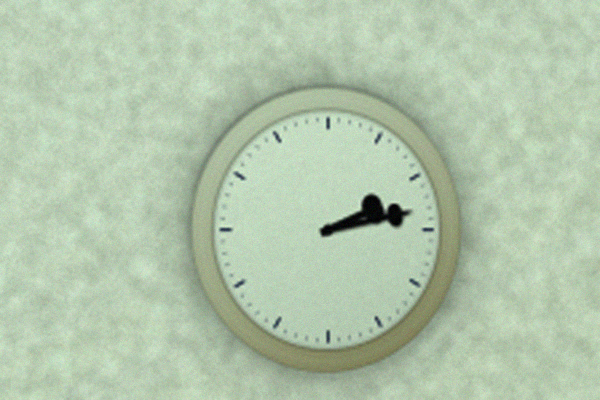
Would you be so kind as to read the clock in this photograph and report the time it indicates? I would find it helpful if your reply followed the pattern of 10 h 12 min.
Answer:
2 h 13 min
